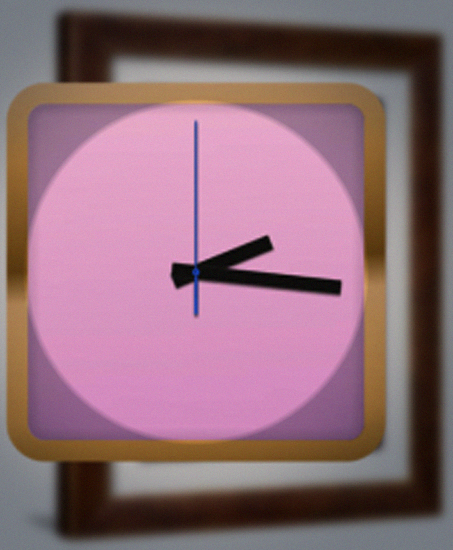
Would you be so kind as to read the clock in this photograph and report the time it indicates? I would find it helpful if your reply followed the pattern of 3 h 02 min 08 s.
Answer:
2 h 16 min 00 s
